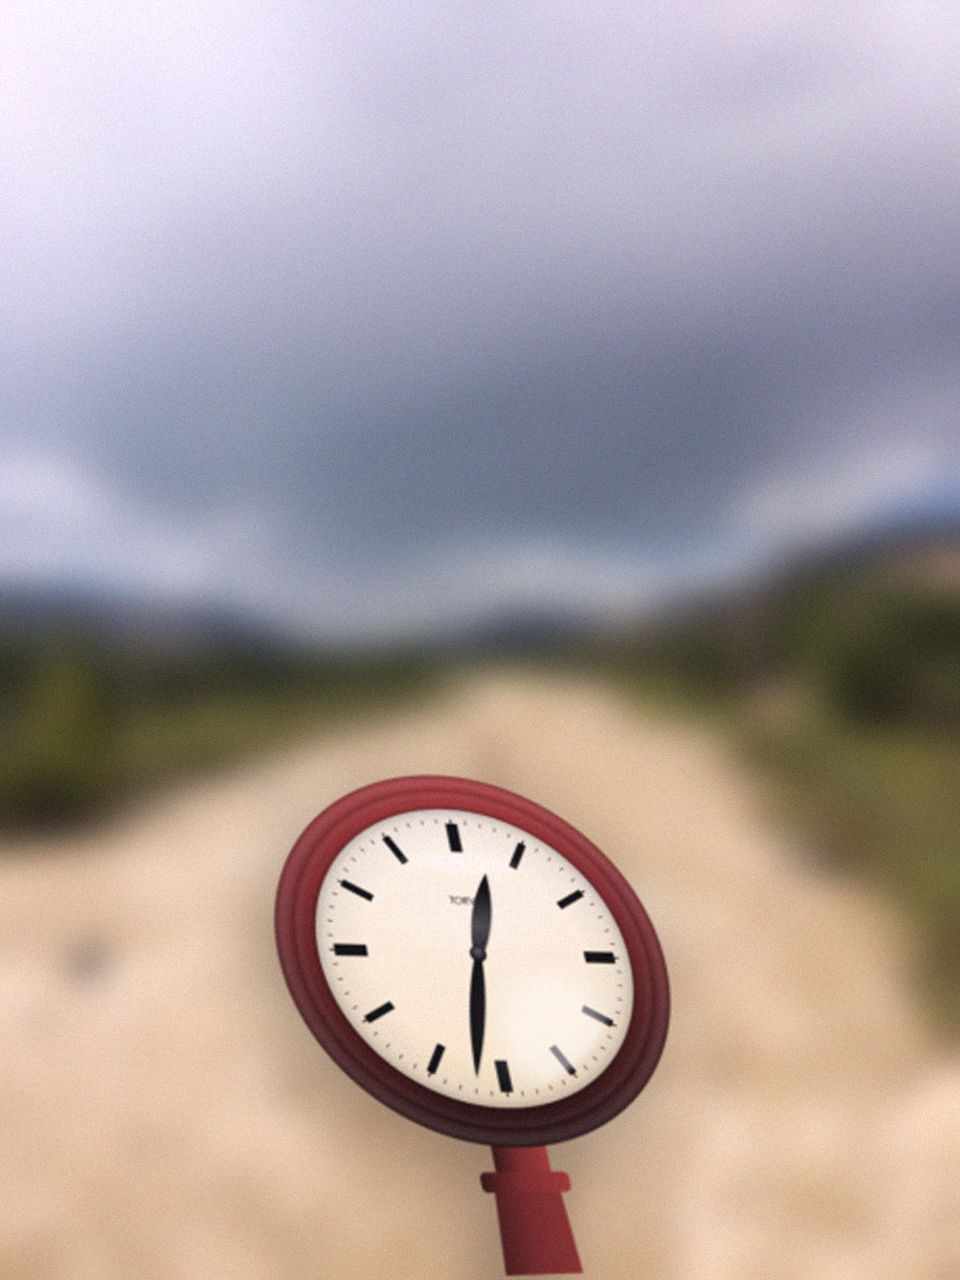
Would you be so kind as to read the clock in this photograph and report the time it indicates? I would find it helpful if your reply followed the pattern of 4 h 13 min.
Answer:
12 h 32 min
